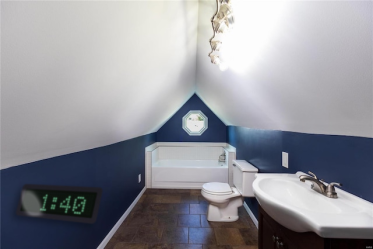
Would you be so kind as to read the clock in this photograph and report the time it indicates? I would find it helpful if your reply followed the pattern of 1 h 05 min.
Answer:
1 h 40 min
